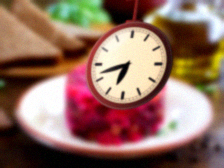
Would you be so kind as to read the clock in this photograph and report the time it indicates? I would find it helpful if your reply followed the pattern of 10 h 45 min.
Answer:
6 h 42 min
